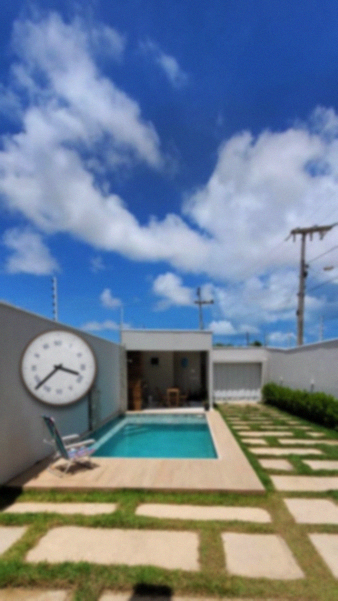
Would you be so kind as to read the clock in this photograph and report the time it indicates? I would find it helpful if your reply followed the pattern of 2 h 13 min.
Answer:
3 h 38 min
